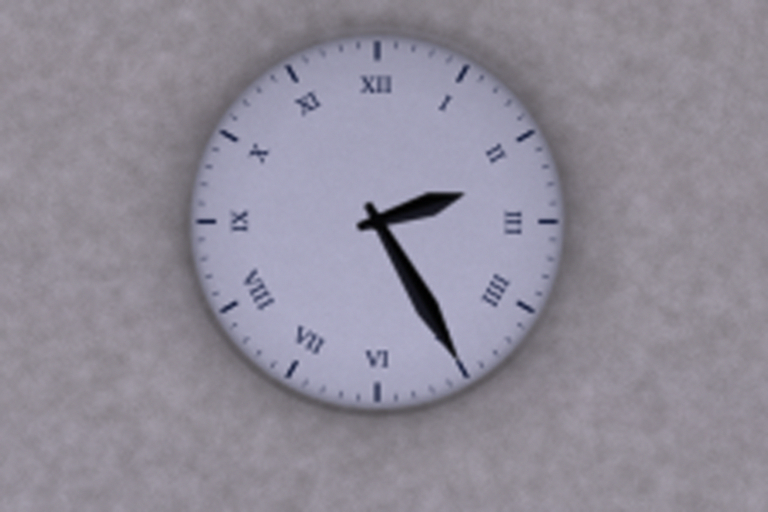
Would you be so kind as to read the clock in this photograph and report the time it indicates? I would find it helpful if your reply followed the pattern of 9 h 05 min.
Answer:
2 h 25 min
